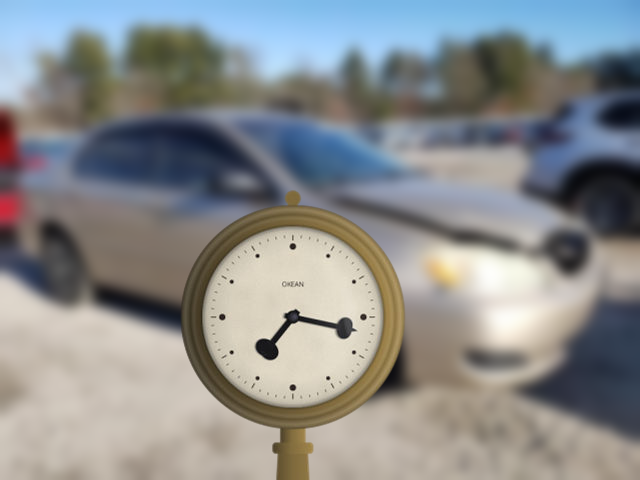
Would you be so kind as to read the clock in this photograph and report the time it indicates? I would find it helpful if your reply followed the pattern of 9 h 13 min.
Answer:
7 h 17 min
